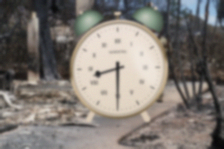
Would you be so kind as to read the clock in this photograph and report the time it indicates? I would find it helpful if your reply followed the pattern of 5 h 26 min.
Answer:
8 h 30 min
